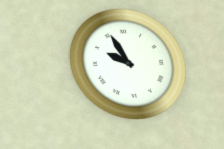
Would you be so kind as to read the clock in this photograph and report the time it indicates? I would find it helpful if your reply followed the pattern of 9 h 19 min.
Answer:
9 h 56 min
